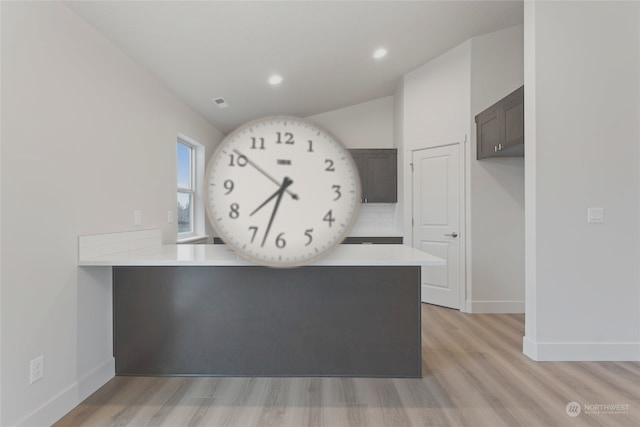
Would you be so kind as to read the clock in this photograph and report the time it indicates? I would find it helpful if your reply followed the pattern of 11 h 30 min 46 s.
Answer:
7 h 32 min 51 s
